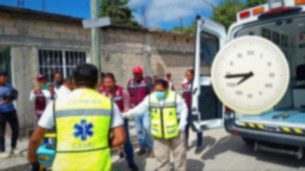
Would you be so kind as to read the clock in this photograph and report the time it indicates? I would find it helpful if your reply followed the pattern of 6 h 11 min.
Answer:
7 h 44 min
